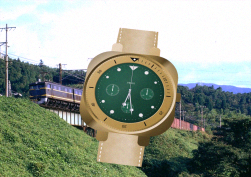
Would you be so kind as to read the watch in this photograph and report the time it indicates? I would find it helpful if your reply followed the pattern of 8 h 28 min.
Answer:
6 h 28 min
